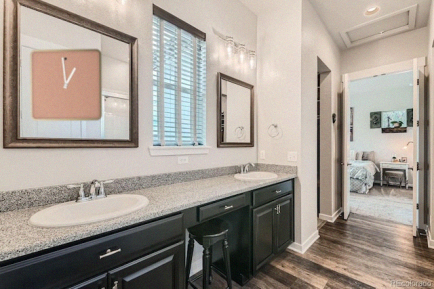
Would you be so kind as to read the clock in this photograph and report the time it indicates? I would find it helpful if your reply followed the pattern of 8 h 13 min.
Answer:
12 h 59 min
